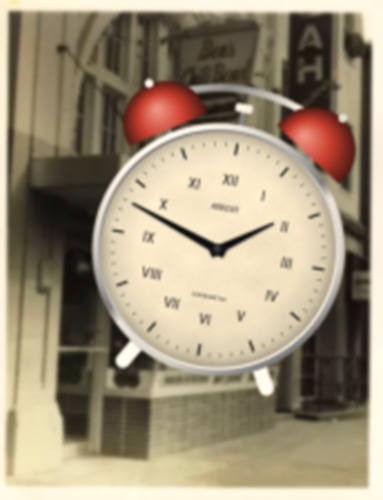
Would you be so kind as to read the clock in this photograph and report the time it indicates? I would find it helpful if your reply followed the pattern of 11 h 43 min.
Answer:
1 h 48 min
